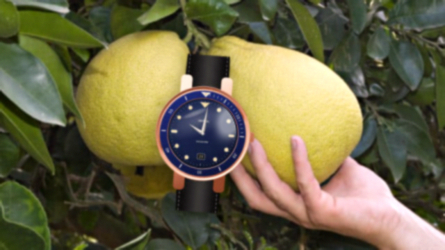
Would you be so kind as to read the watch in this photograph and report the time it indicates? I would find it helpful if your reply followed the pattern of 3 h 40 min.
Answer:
10 h 01 min
